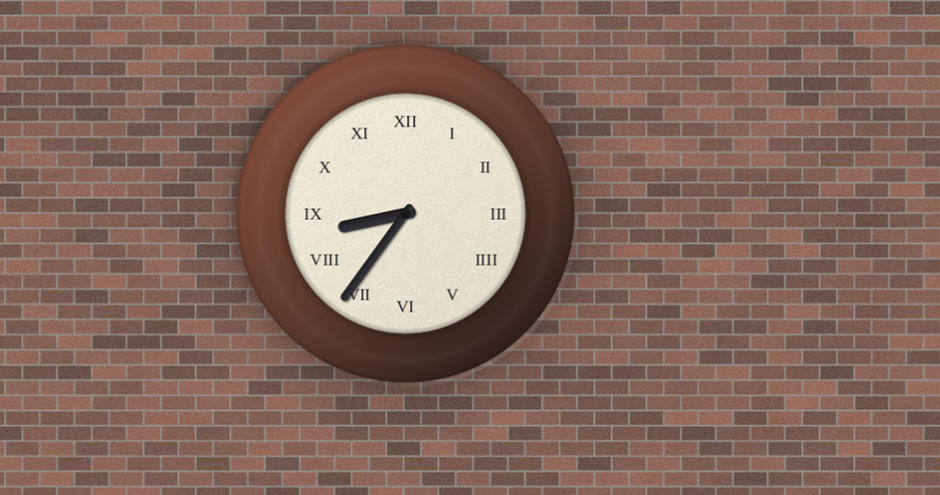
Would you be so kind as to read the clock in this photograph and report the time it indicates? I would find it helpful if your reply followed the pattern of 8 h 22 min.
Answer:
8 h 36 min
